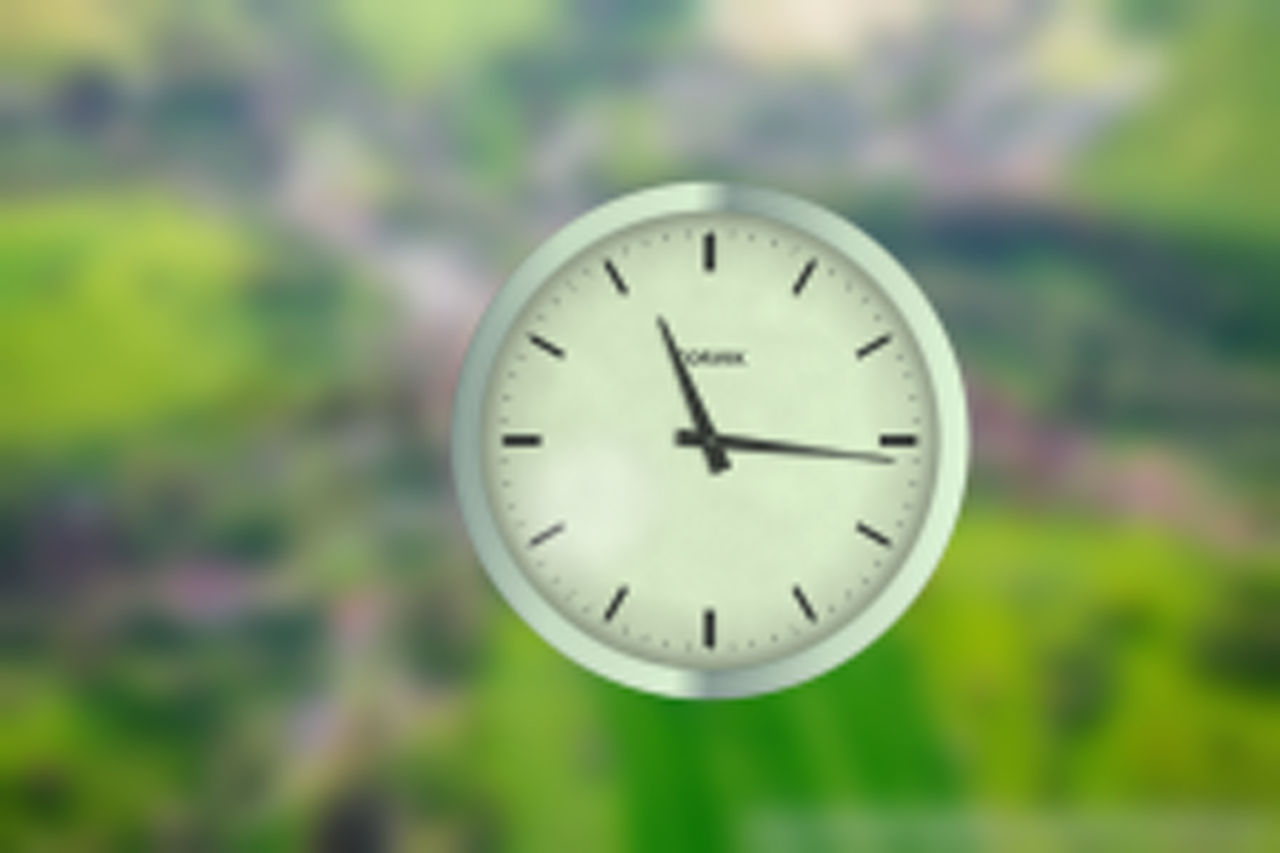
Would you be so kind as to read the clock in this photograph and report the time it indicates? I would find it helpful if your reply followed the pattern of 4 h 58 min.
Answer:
11 h 16 min
